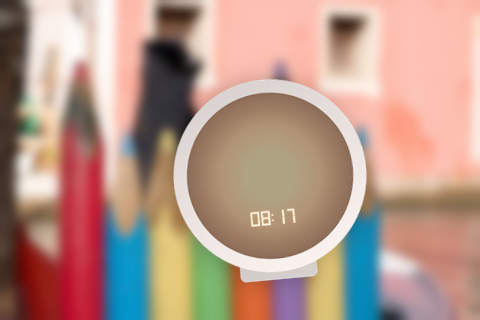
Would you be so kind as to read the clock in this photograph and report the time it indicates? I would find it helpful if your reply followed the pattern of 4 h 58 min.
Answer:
8 h 17 min
